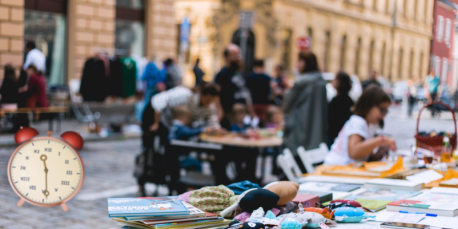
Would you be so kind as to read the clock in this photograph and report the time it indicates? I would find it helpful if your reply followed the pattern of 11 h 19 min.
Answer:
11 h 29 min
